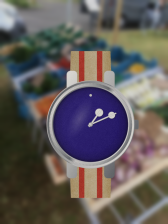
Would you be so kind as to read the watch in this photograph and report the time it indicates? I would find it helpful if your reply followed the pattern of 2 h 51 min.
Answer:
1 h 11 min
